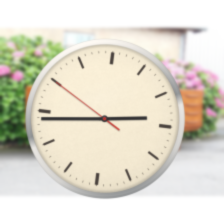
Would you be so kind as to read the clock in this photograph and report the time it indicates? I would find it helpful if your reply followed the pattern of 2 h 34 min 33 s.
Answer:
2 h 43 min 50 s
